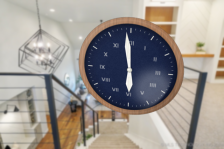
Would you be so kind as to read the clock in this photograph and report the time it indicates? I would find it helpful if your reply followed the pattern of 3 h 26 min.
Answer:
5 h 59 min
